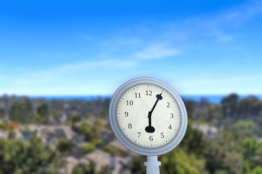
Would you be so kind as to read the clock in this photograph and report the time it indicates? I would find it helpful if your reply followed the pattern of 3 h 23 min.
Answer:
6 h 05 min
